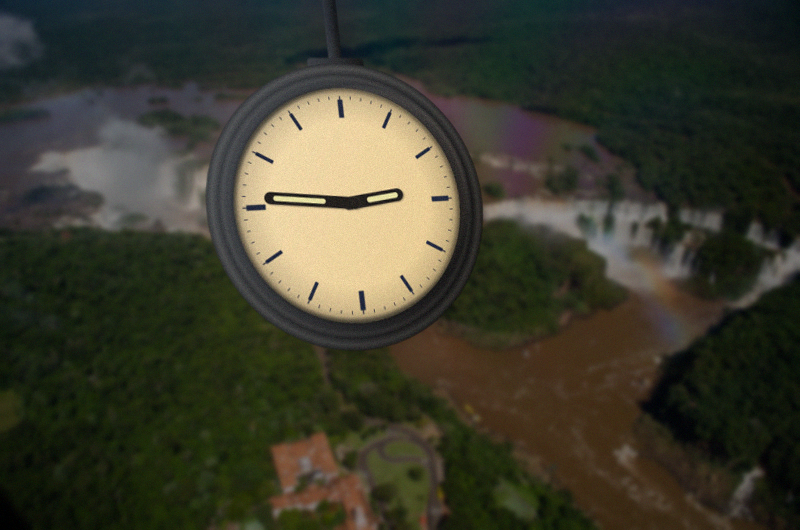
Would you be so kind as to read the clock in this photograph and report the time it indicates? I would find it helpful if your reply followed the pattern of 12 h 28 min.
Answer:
2 h 46 min
